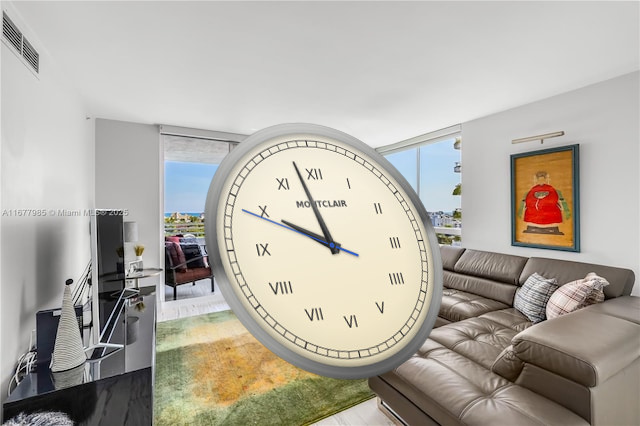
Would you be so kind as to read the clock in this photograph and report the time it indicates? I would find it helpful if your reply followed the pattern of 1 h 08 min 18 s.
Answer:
9 h 57 min 49 s
